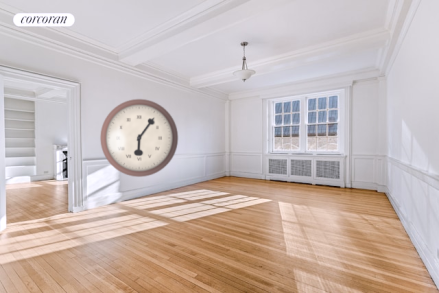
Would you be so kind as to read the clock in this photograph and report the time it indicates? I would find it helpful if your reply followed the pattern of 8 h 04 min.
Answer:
6 h 06 min
